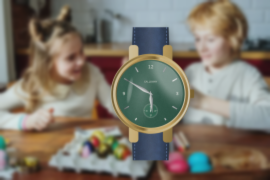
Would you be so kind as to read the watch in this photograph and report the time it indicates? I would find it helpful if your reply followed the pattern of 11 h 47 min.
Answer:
5 h 50 min
